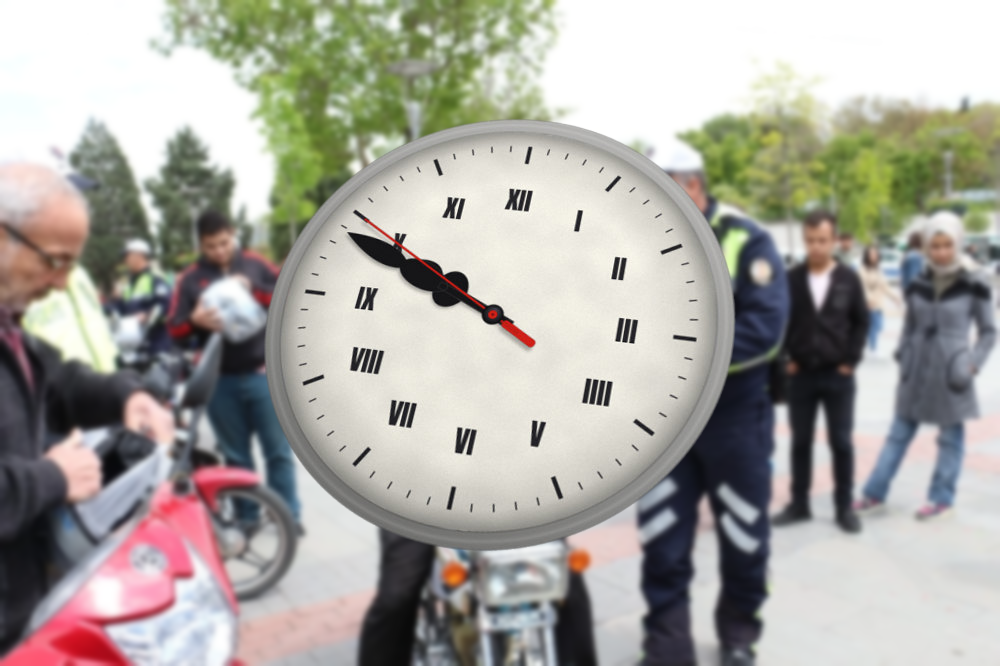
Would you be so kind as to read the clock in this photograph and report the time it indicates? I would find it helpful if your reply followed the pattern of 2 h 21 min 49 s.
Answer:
9 h 48 min 50 s
